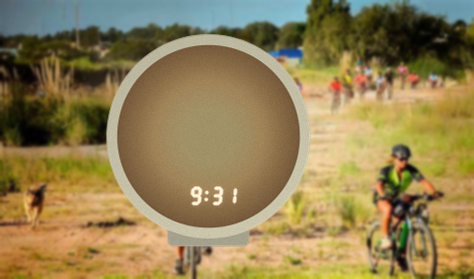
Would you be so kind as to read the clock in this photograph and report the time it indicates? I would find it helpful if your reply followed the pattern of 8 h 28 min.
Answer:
9 h 31 min
